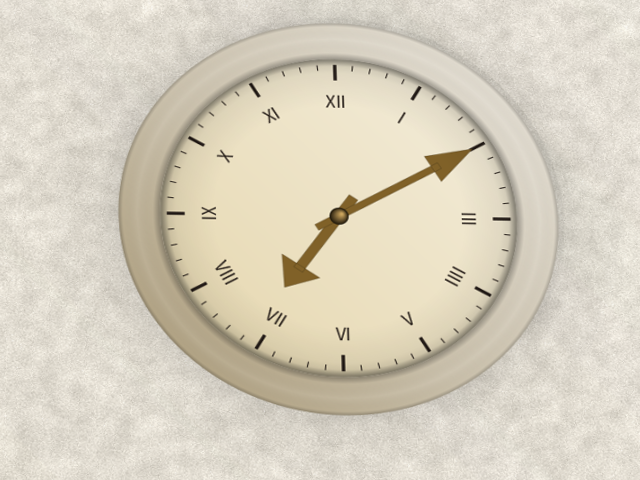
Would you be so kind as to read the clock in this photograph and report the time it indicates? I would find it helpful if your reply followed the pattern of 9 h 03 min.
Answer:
7 h 10 min
